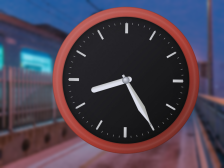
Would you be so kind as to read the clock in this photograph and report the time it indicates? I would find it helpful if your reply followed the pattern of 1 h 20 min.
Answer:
8 h 25 min
